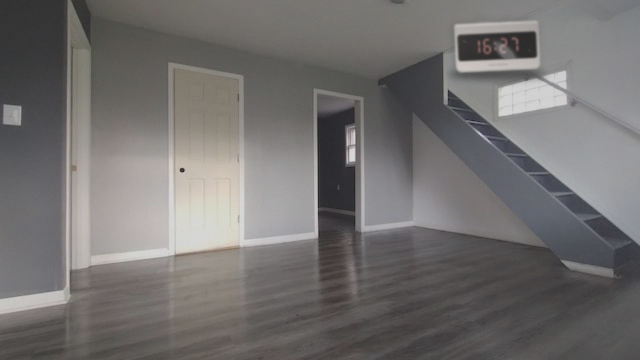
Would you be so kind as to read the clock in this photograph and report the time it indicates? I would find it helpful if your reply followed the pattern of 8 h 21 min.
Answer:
16 h 27 min
